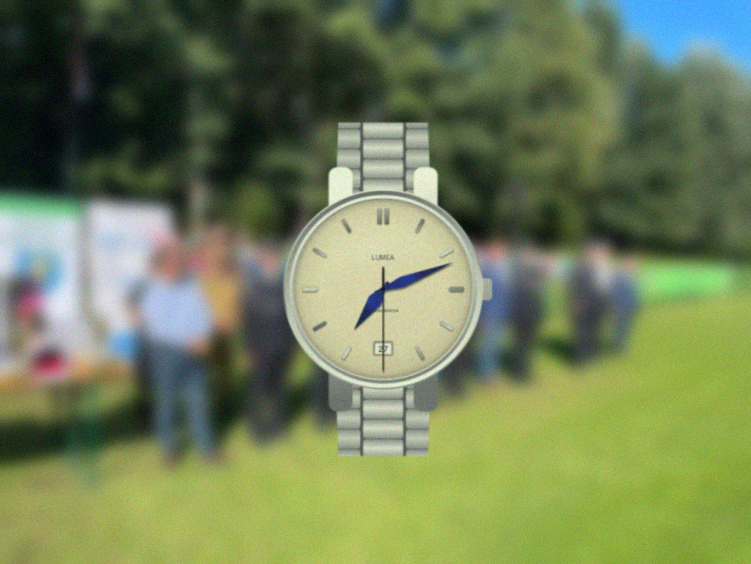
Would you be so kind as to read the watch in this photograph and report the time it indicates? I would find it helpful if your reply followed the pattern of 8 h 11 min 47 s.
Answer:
7 h 11 min 30 s
